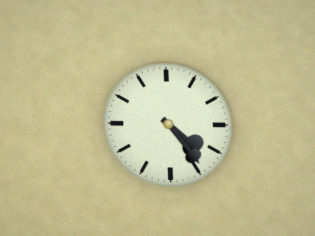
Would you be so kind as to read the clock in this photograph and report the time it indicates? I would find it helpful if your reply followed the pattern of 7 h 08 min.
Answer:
4 h 24 min
